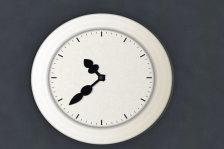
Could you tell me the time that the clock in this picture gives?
10:38
